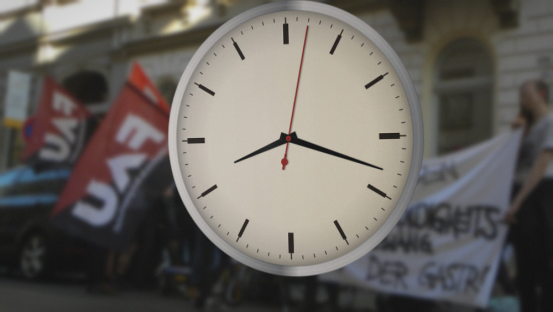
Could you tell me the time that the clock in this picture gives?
8:18:02
